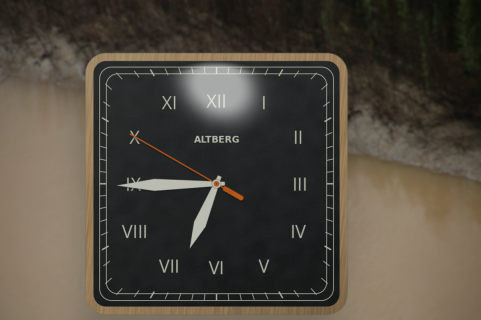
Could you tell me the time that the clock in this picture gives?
6:44:50
